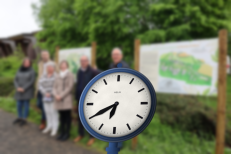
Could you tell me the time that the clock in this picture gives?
6:40
